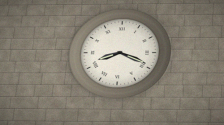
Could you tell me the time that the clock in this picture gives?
8:19
